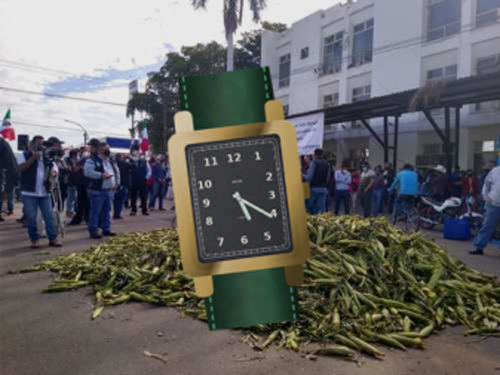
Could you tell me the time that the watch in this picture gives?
5:21
